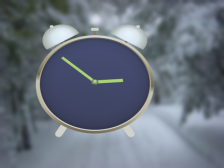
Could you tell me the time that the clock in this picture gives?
2:52
